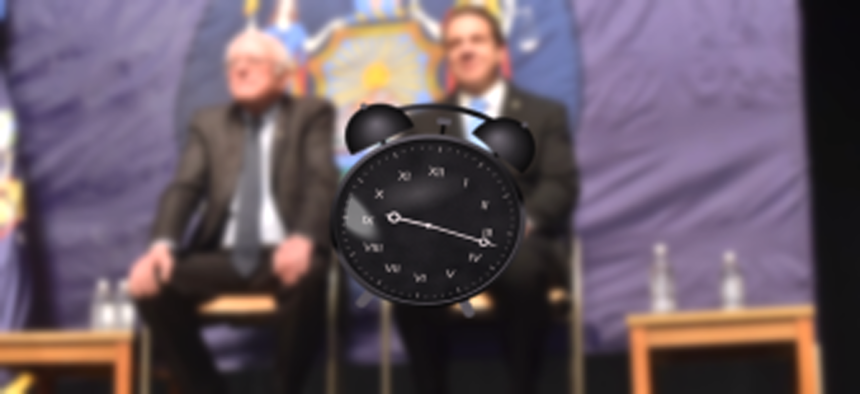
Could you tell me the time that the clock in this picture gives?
9:17
